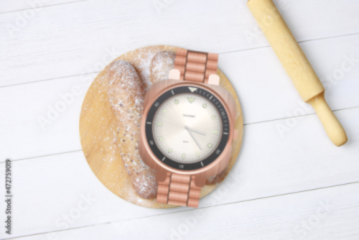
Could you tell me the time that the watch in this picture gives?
3:23
